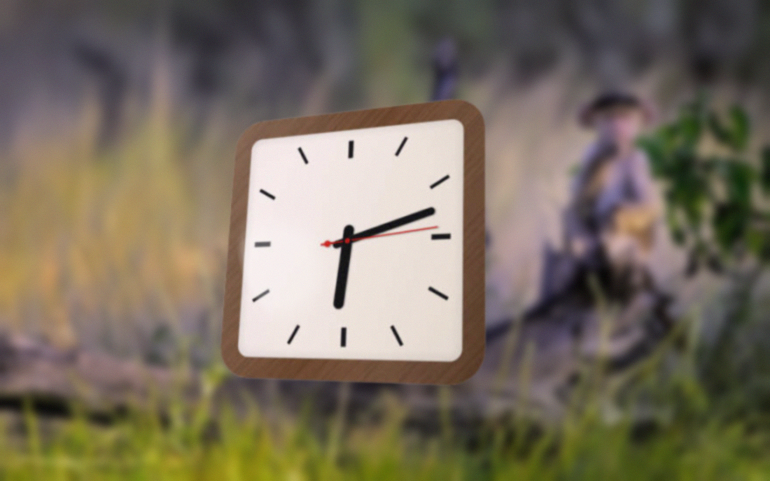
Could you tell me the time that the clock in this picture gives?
6:12:14
